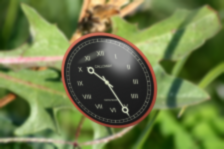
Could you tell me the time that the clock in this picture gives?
10:26
